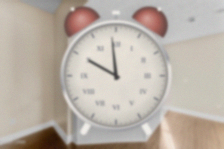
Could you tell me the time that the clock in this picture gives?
9:59
